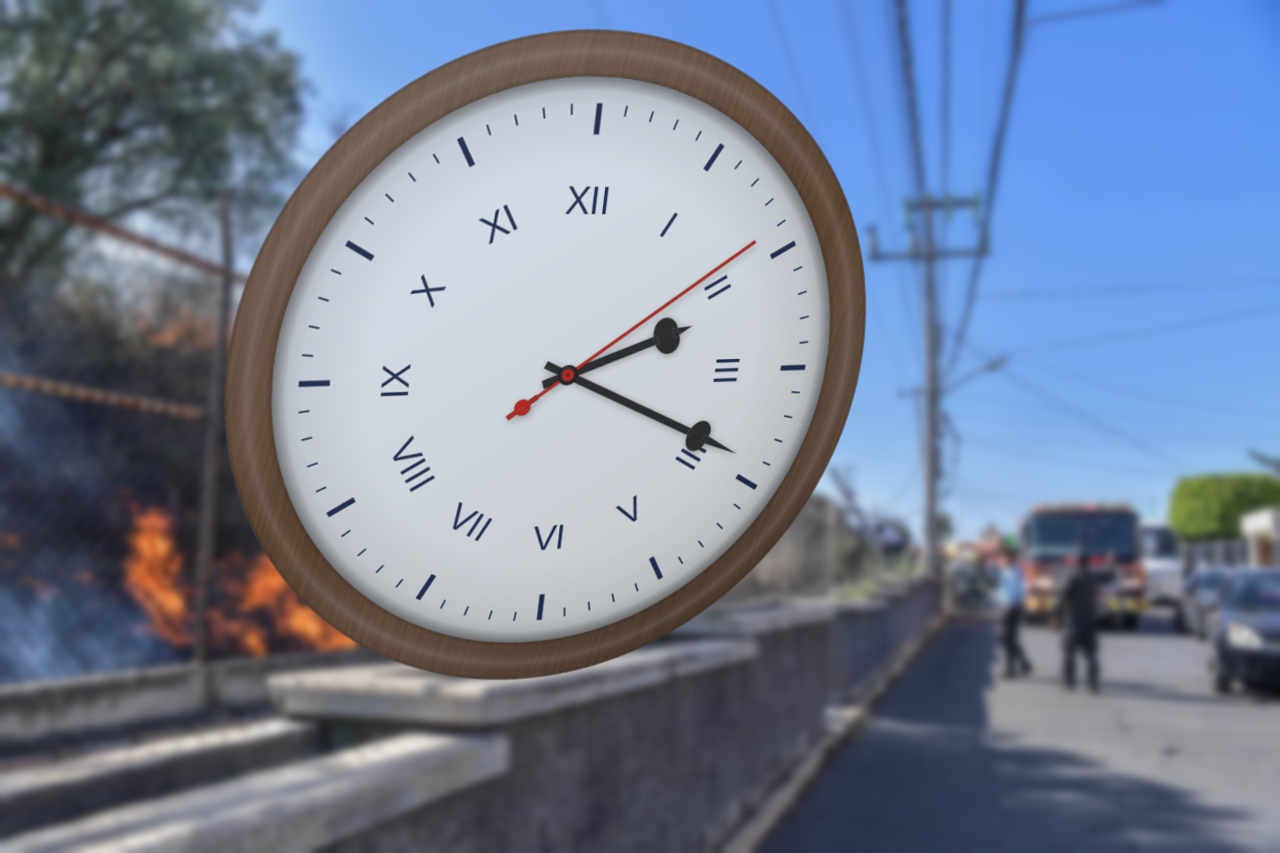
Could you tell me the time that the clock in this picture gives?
2:19:09
